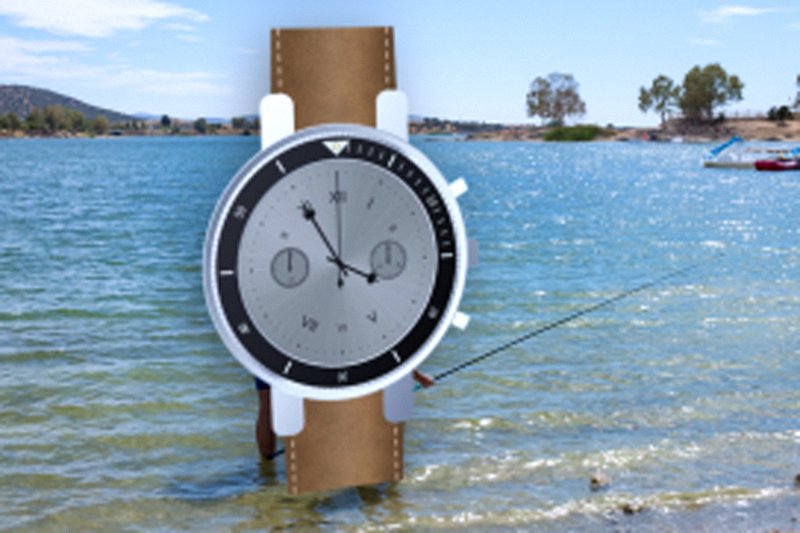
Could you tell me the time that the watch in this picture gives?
3:55
